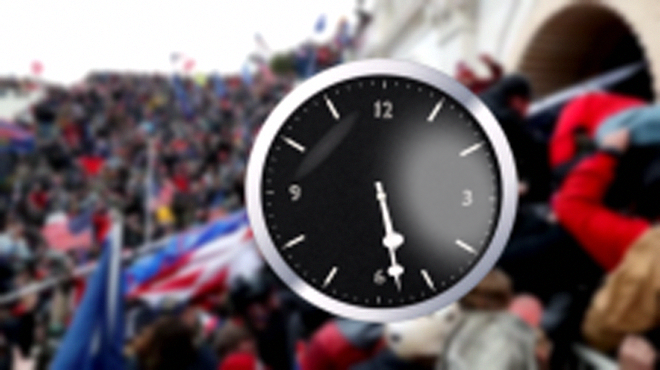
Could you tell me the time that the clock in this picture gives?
5:28
